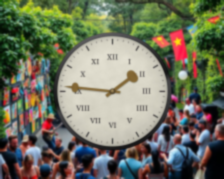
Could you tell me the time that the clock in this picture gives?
1:46
